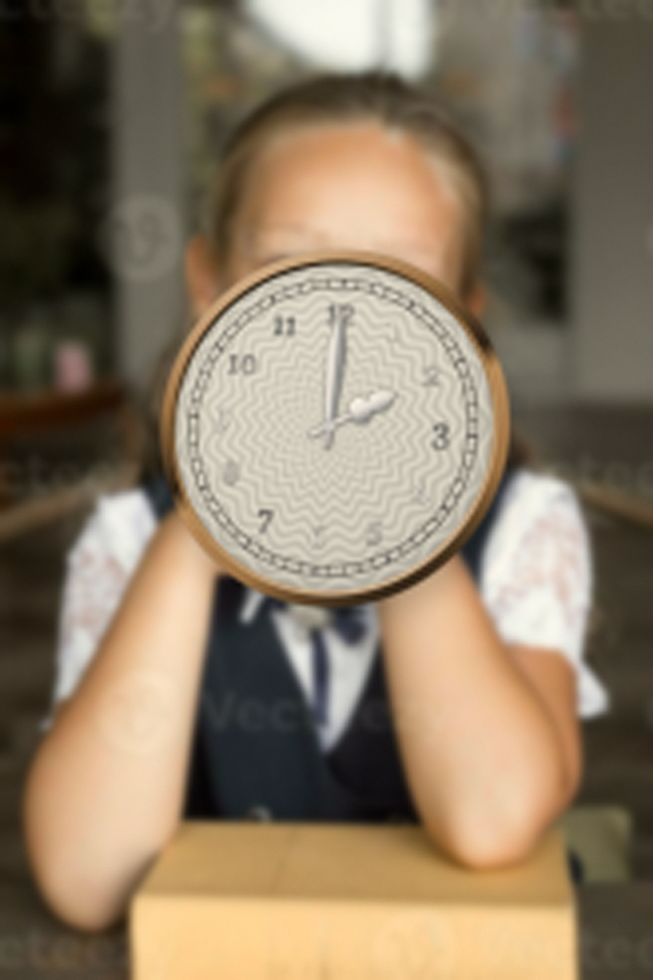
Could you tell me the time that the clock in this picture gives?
2:00
